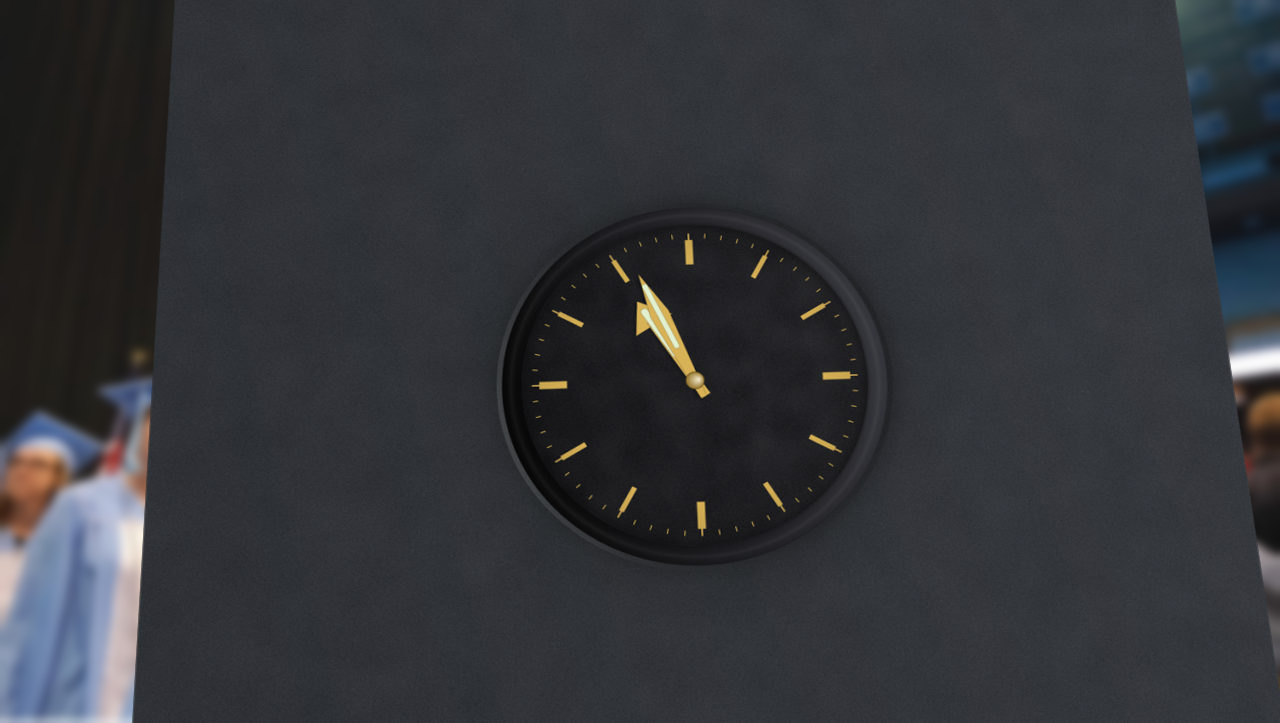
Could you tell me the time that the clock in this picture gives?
10:56
